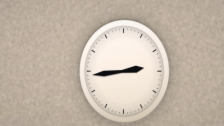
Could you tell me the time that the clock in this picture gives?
2:44
